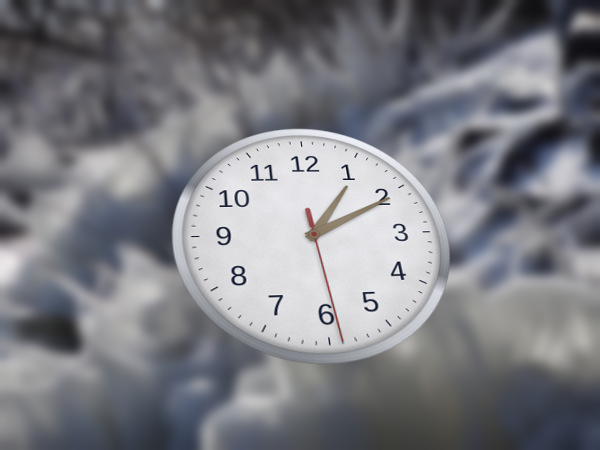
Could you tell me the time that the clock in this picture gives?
1:10:29
